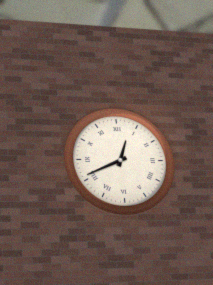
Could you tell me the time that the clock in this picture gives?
12:41
